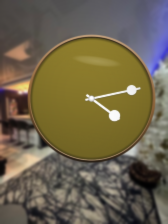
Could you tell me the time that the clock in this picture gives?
4:13
